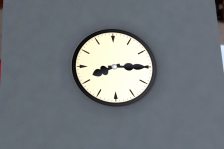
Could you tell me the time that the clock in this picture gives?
8:15
